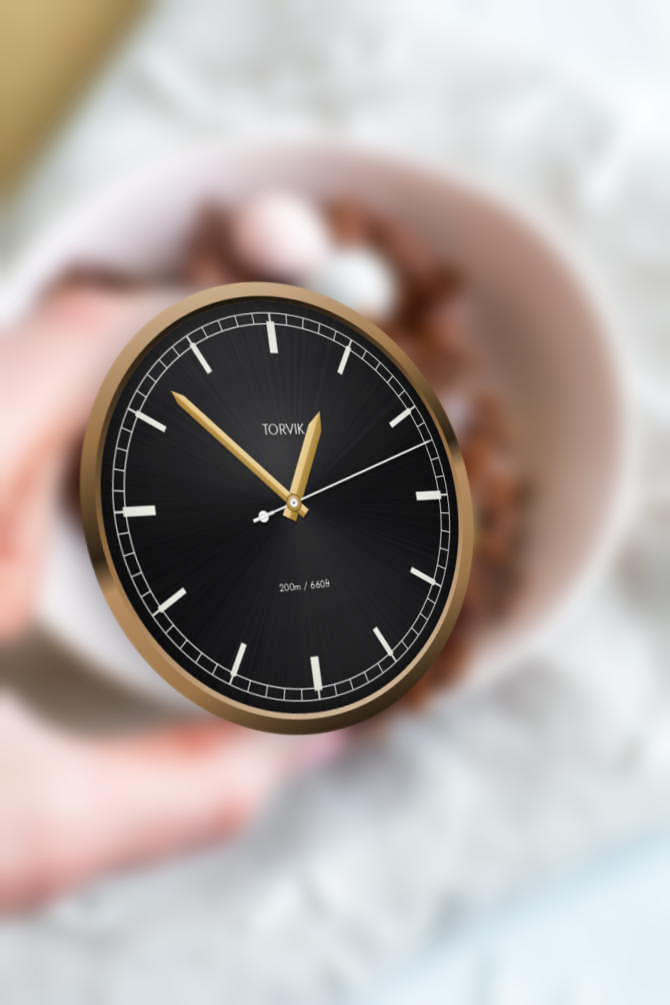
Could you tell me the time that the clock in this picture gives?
12:52:12
